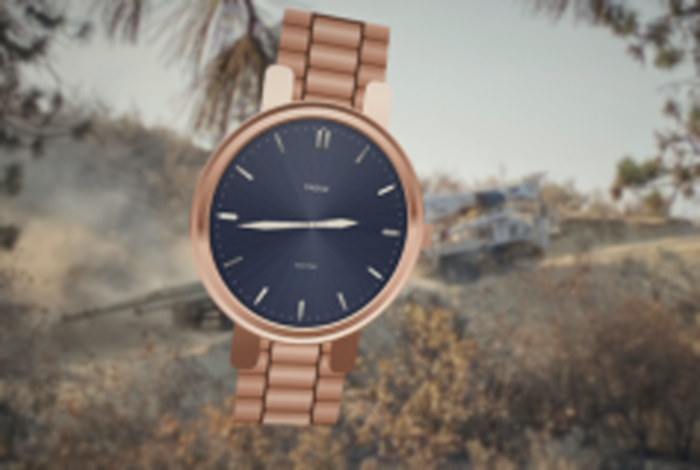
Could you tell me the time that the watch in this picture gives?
2:44
